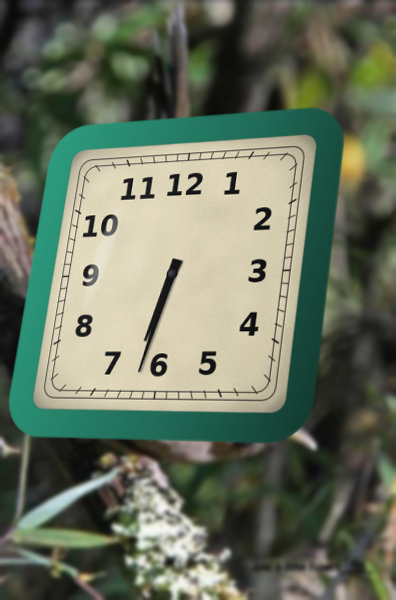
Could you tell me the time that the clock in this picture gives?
6:32
